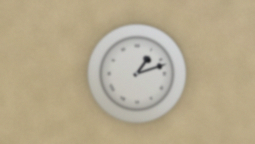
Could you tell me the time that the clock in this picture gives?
1:12
